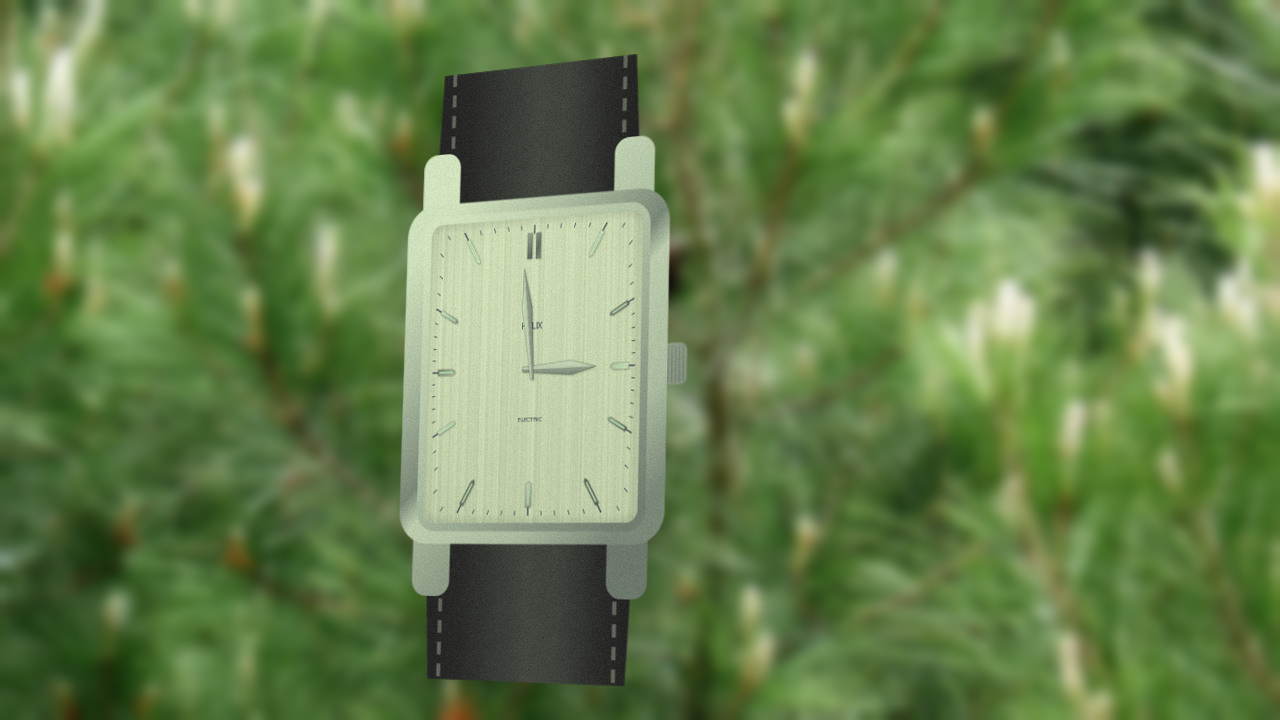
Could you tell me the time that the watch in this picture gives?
2:59
